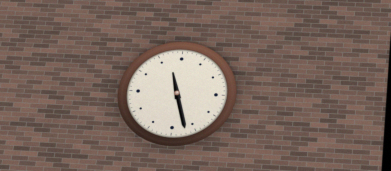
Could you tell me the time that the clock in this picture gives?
11:27
